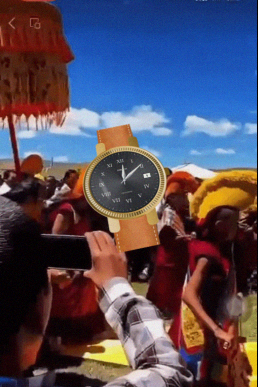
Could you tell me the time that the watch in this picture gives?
12:09
